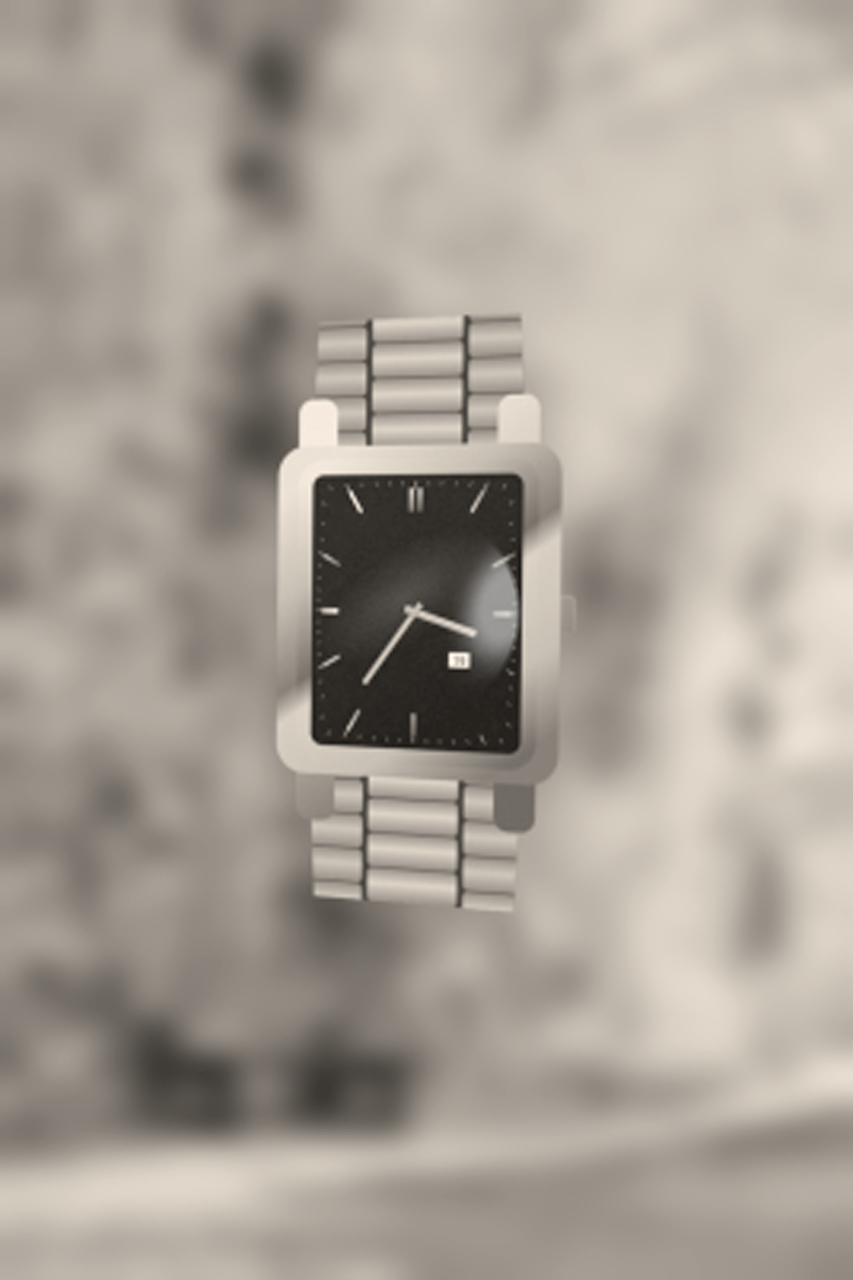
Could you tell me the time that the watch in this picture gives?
3:36
